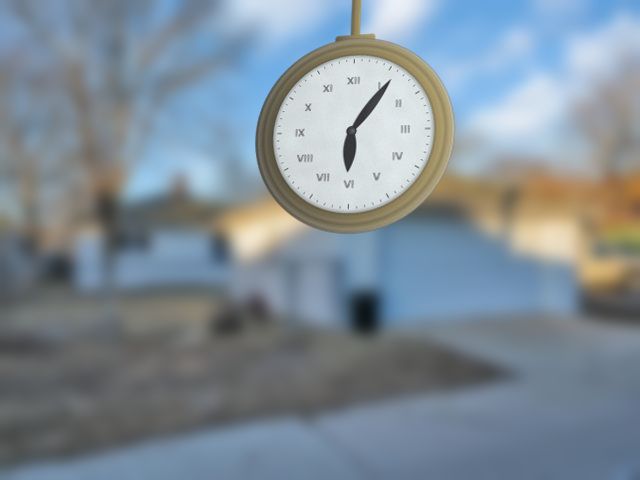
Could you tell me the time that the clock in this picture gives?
6:06
